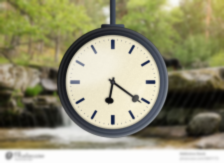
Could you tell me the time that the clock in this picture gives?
6:21
